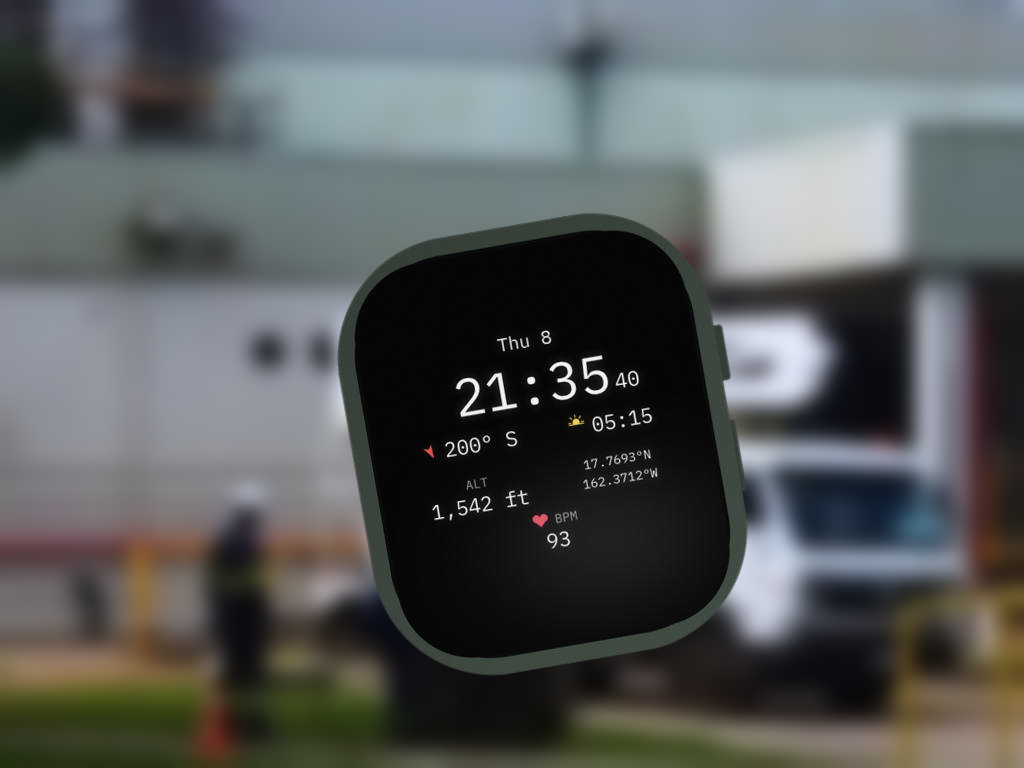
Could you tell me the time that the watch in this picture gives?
21:35:40
